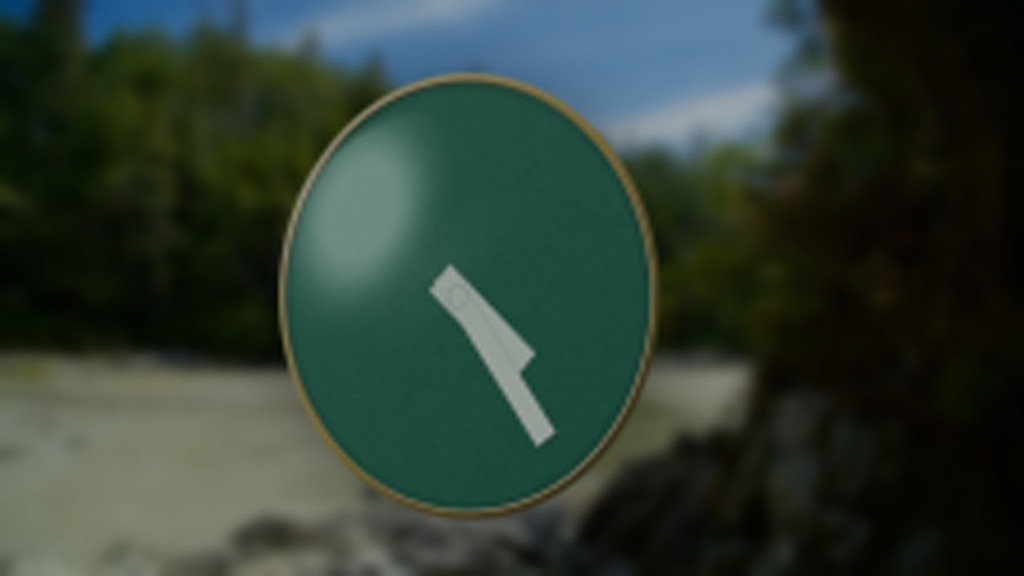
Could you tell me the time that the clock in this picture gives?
4:24
